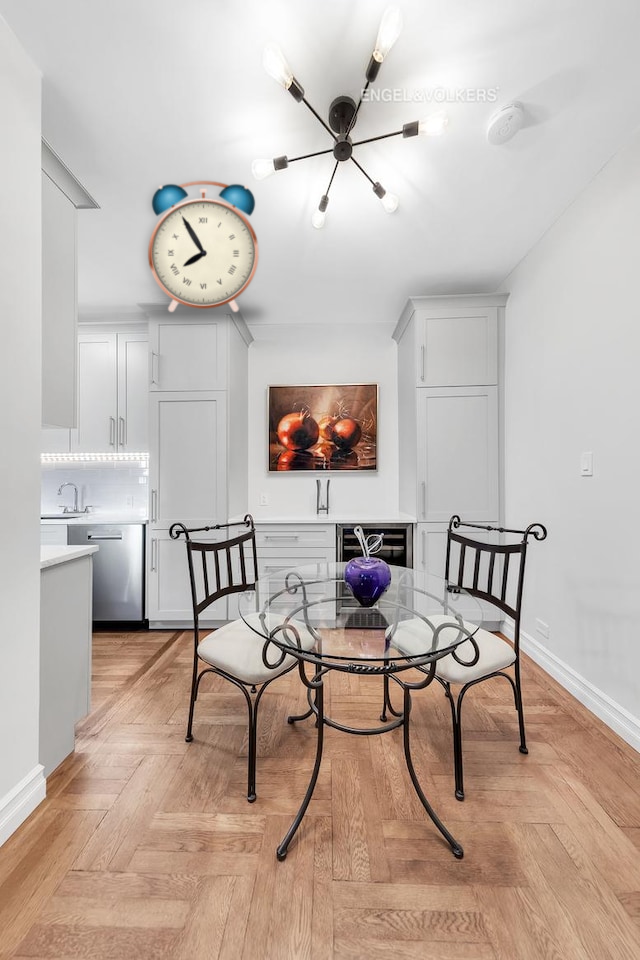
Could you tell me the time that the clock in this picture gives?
7:55
